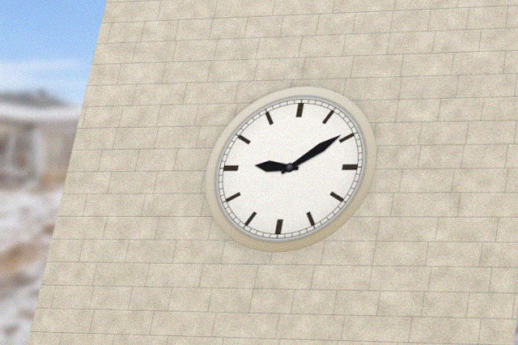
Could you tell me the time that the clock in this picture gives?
9:09
